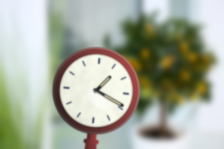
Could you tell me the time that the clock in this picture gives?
1:19
